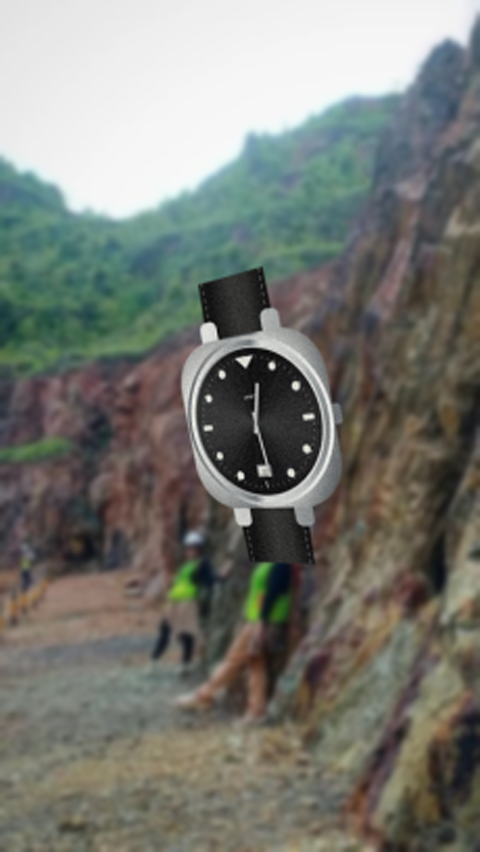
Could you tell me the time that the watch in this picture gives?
12:29
